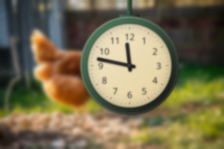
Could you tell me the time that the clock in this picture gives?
11:47
